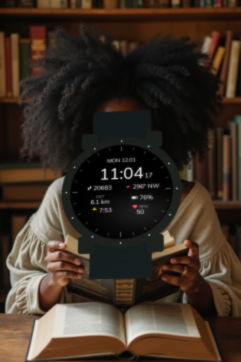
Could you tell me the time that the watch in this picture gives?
11:04
